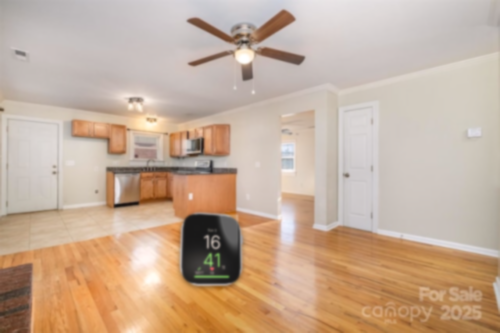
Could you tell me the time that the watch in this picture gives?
16:41
